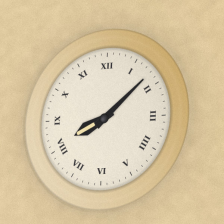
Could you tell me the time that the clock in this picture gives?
8:08
